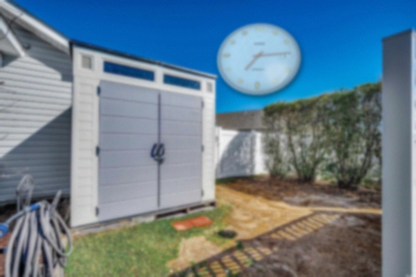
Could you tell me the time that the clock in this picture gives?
7:14
